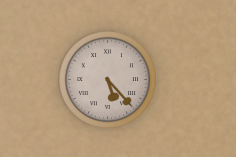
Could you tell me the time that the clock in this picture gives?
5:23
